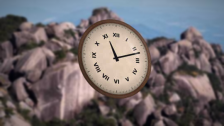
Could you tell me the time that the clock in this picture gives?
11:12
